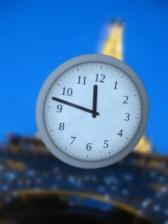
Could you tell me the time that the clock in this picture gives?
11:47
